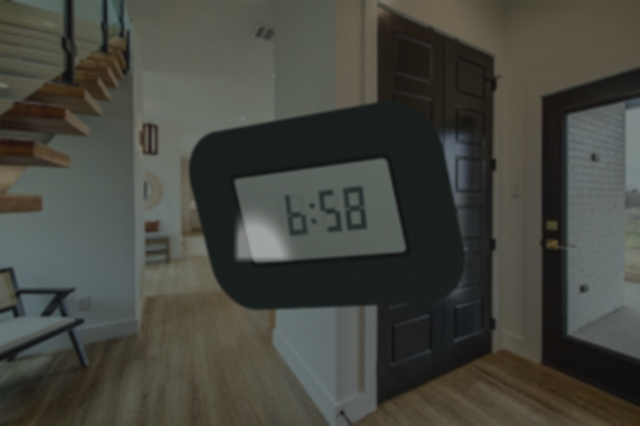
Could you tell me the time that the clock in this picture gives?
6:58
